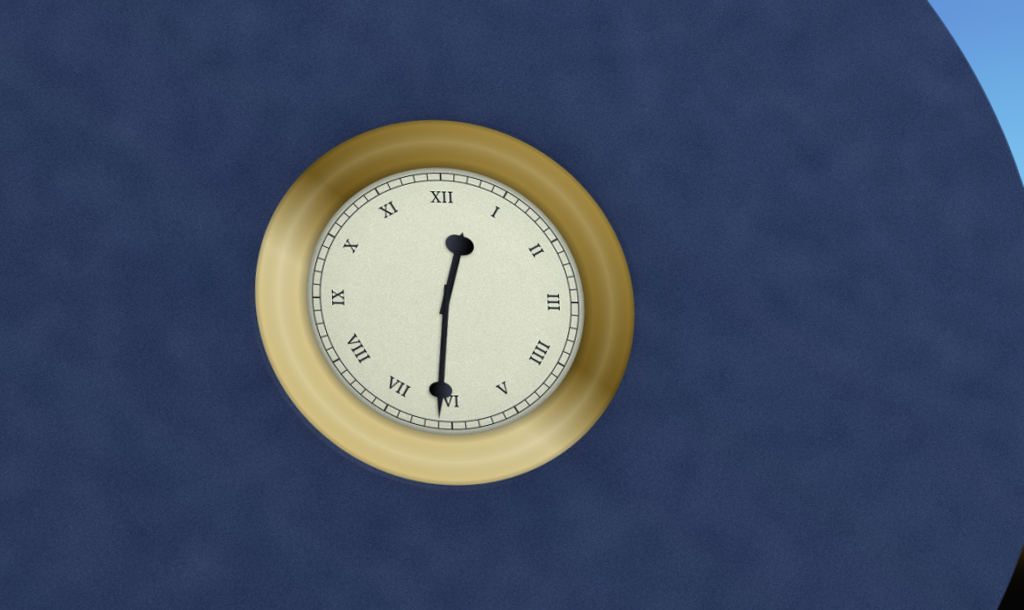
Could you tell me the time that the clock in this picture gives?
12:31
